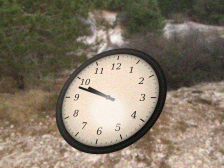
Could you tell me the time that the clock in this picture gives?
9:48
